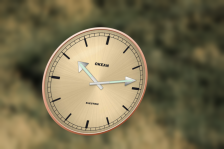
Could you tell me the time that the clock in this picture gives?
10:13
